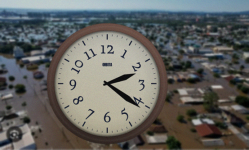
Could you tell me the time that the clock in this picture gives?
2:21
